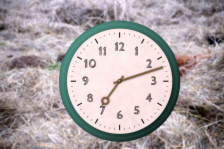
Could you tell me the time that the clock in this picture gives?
7:12
